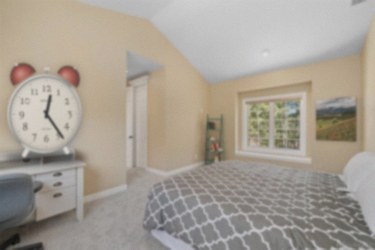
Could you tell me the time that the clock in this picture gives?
12:24
